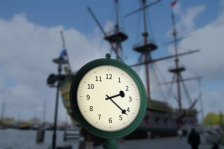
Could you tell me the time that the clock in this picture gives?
2:22
